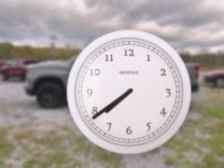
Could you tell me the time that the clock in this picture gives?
7:39
